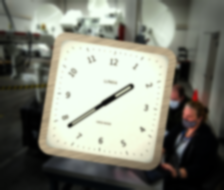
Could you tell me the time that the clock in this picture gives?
1:38
